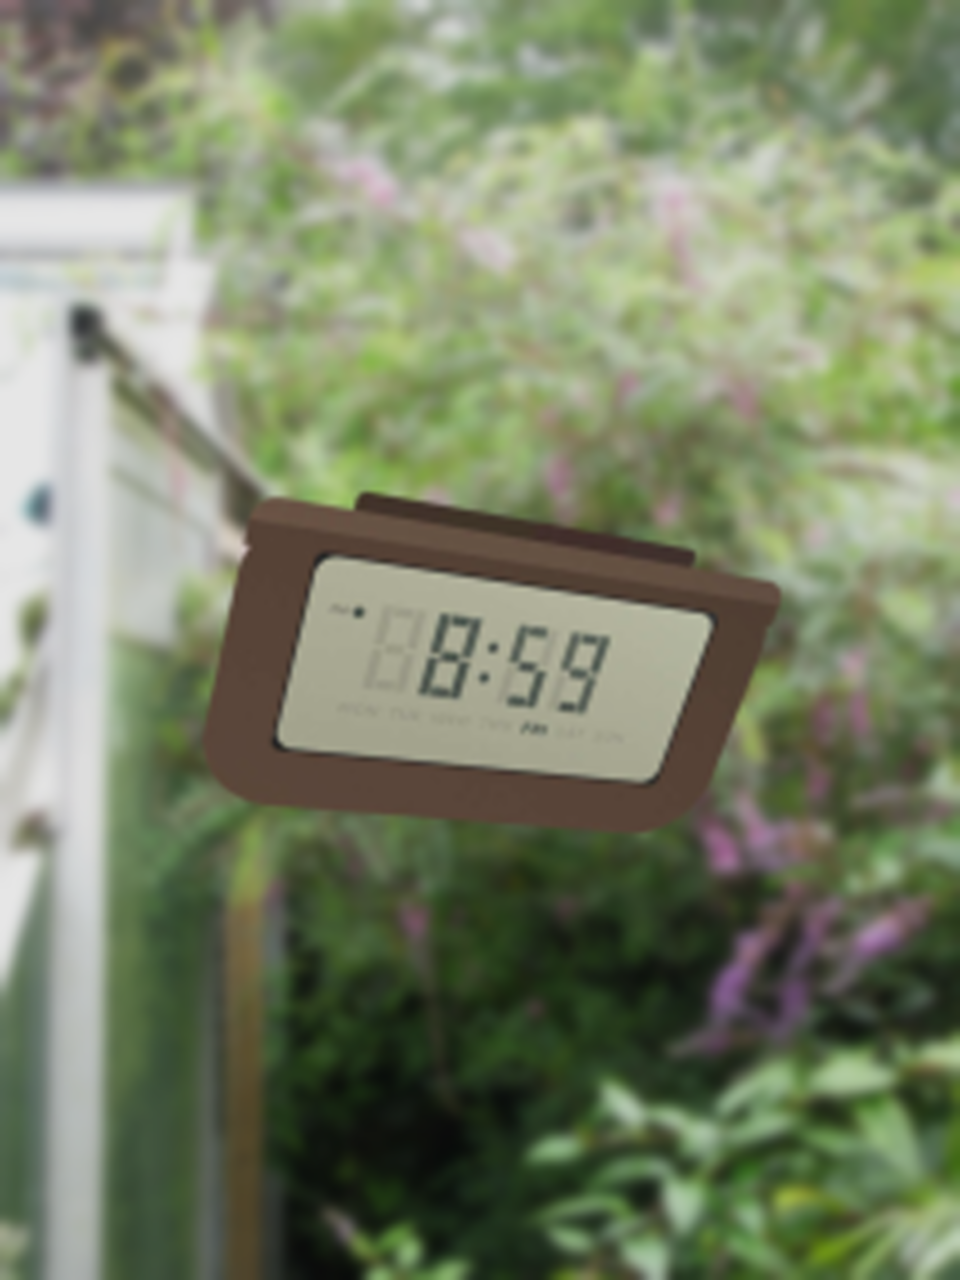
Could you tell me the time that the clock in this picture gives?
8:59
